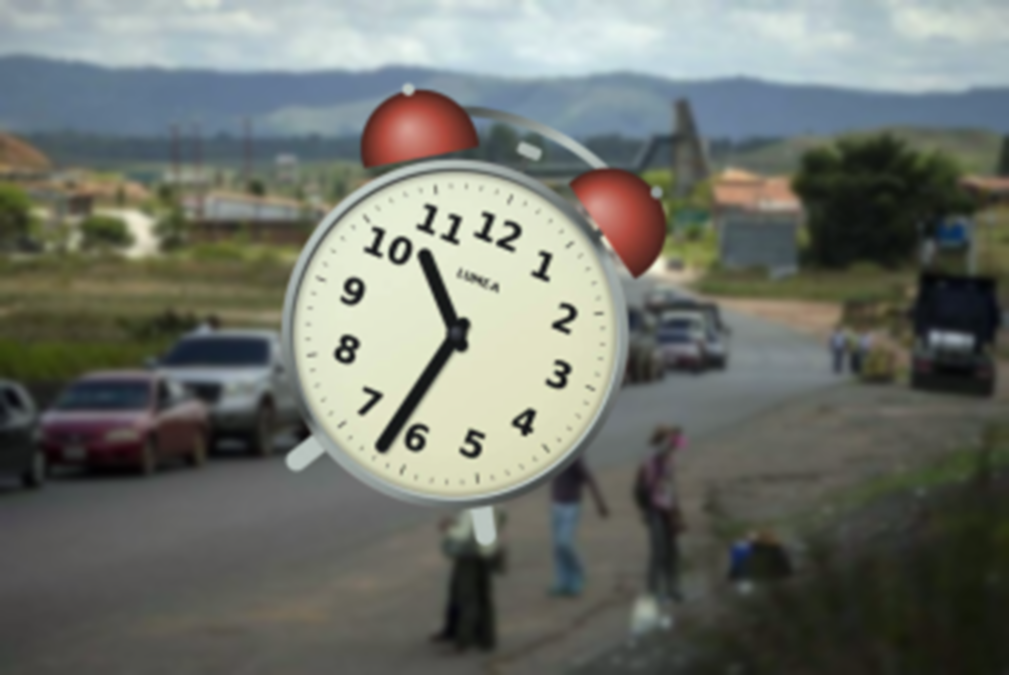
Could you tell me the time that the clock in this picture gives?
10:32
